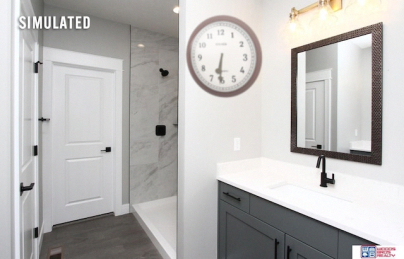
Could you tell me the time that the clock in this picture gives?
6:31
